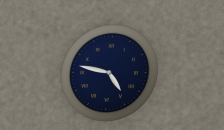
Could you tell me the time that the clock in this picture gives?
4:47
